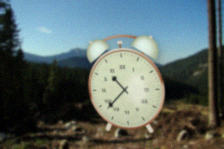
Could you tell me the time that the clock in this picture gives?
10:38
